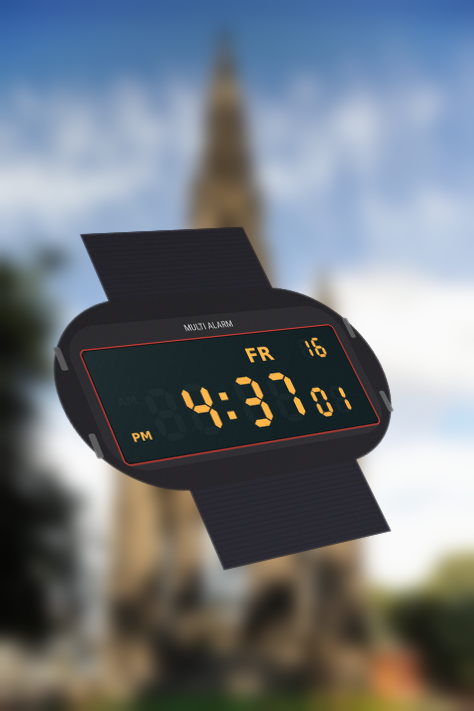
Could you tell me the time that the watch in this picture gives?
4:37:01
